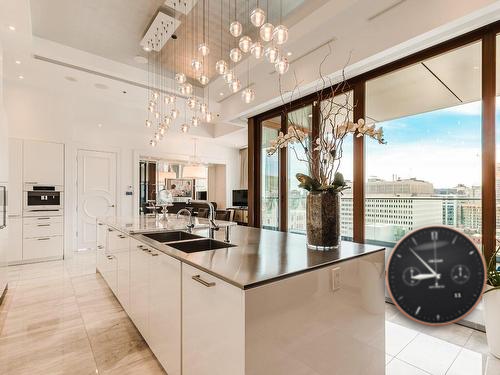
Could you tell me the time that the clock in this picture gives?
8:53
